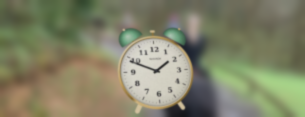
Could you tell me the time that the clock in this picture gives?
1:49
